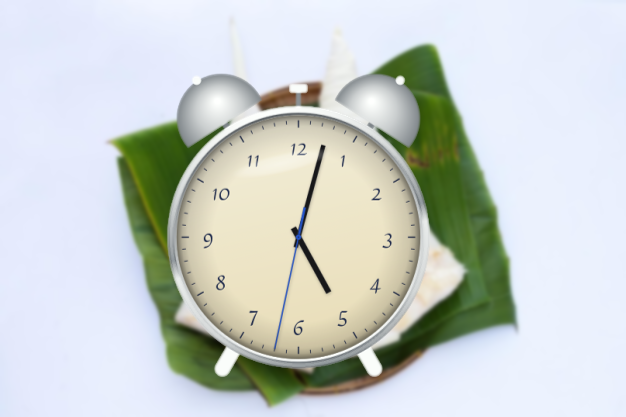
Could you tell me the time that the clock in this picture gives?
5:02:32
